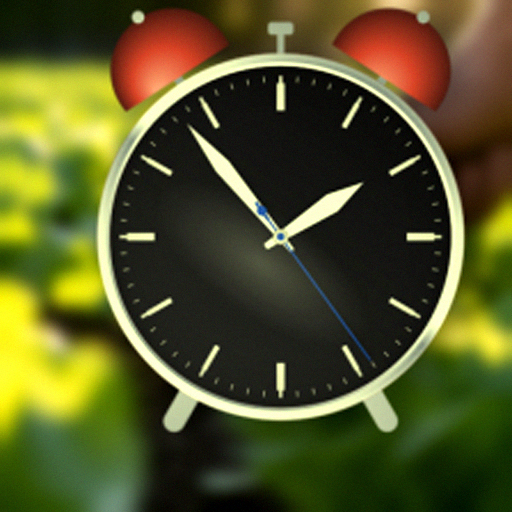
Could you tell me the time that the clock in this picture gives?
1:53:24
